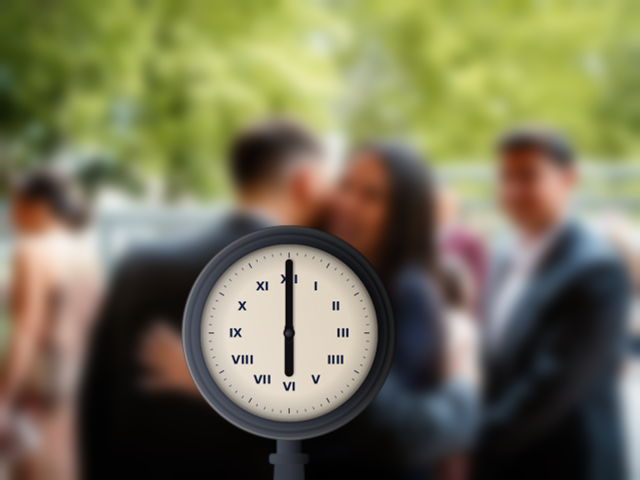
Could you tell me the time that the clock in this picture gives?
6:00
